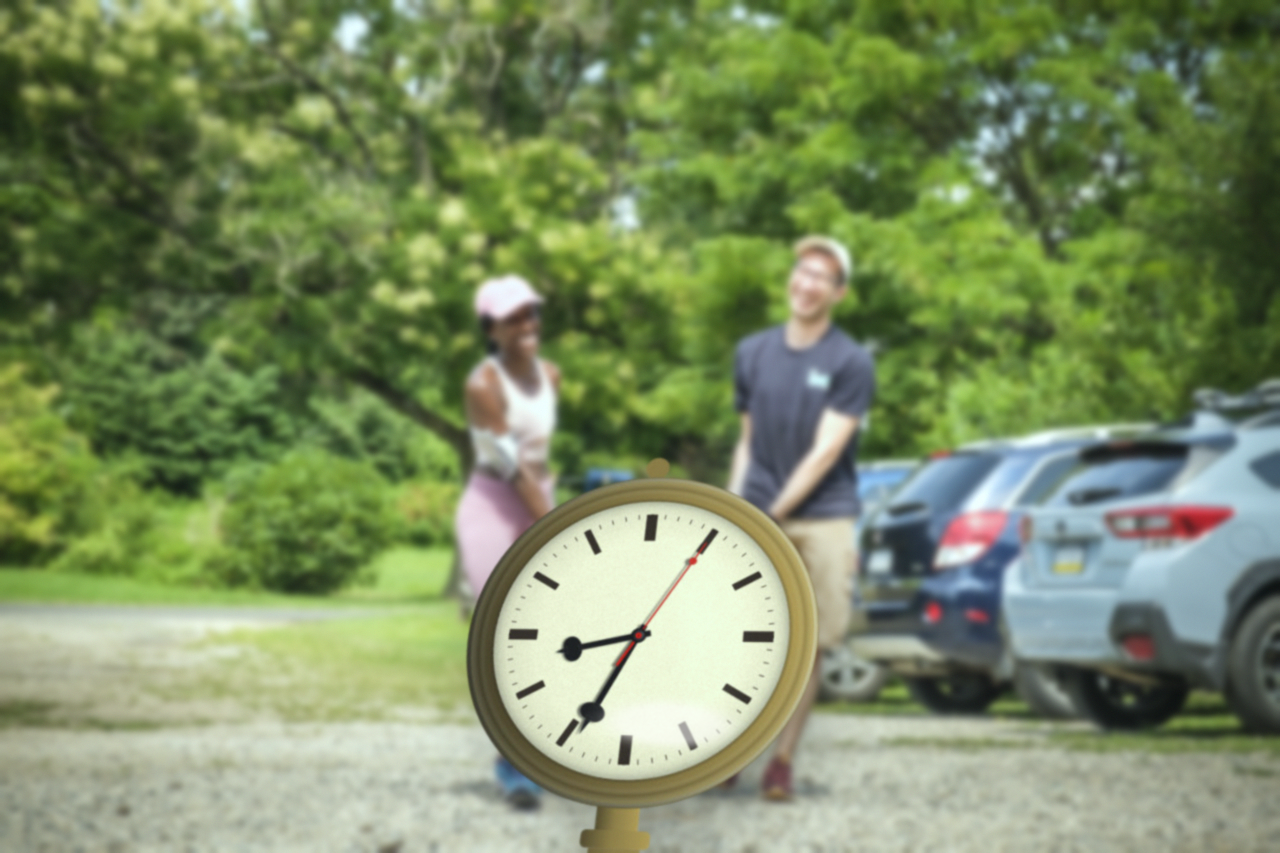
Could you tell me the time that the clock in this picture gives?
8:34:05
